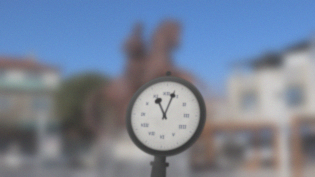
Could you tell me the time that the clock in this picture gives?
11:03
